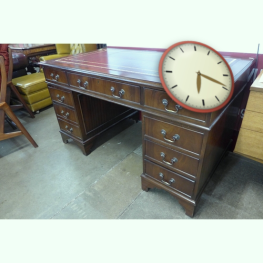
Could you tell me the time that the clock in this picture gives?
6:19
